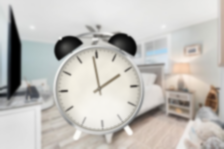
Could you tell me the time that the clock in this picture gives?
1:59
